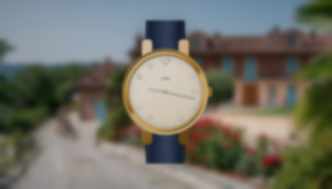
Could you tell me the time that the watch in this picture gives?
9:17
